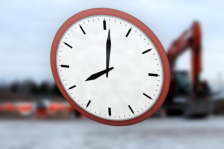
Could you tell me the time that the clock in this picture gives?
8:01
